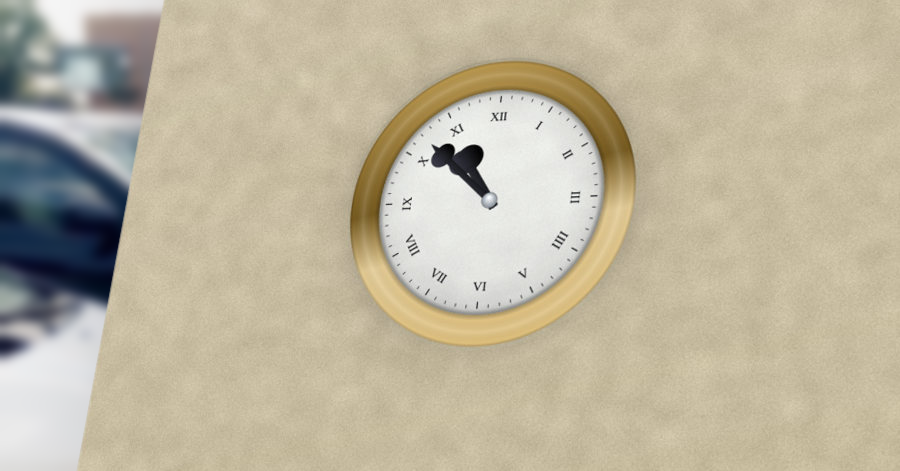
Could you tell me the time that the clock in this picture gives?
10:52
